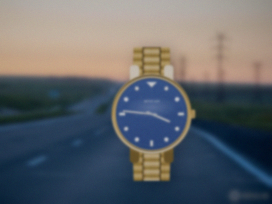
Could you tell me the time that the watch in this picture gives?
3:46
